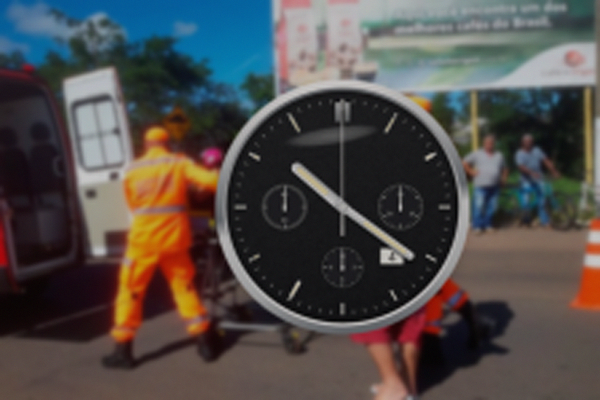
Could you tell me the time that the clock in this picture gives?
10:21
